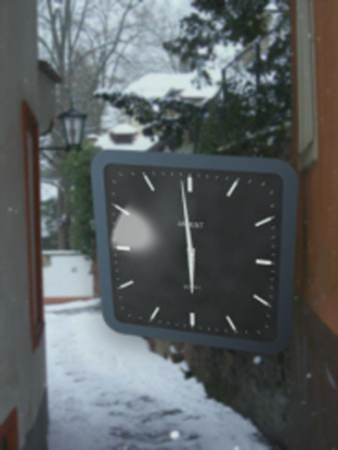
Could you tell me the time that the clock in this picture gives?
5:59
